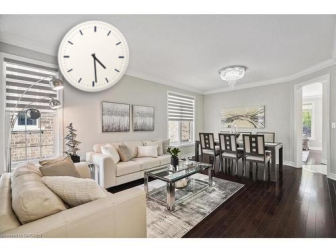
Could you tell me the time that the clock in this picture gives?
4:29
